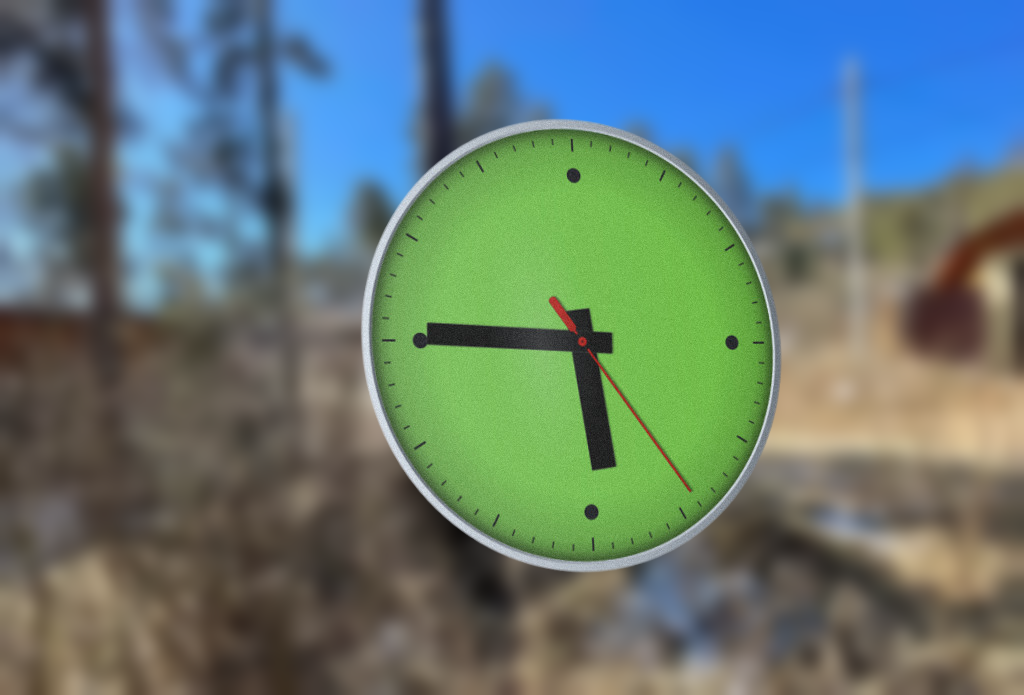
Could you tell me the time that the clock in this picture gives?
5:45:24
